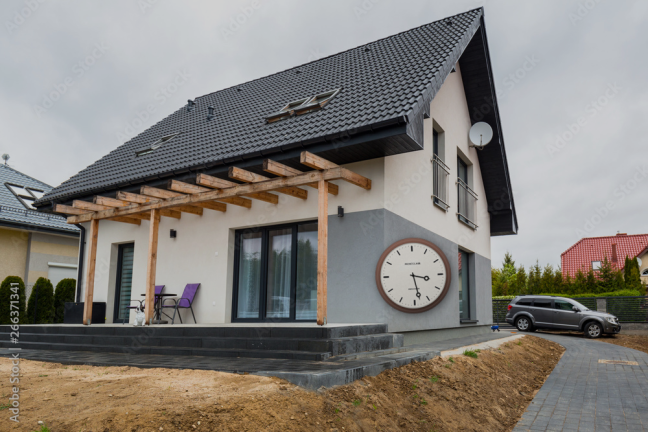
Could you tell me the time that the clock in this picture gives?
3:28
